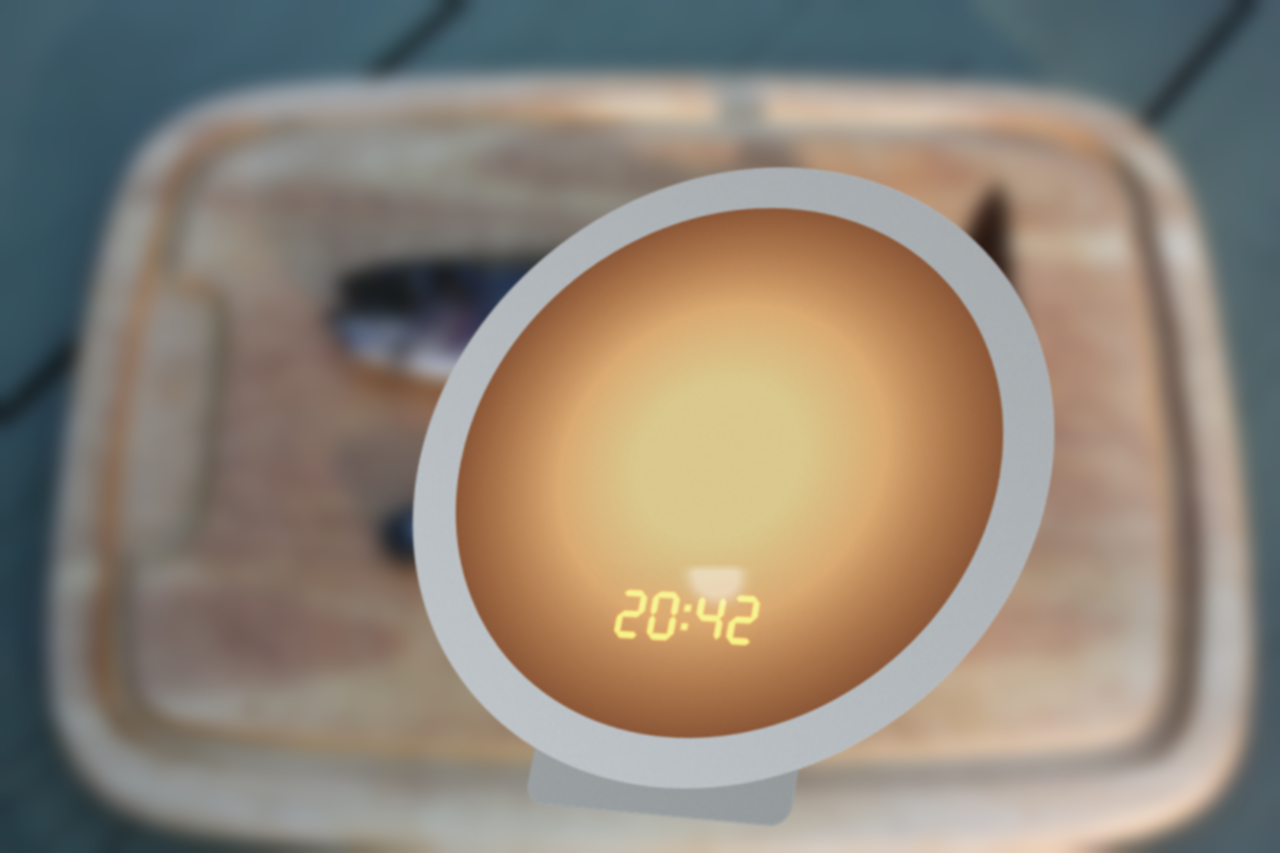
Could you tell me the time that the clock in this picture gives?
20:42
